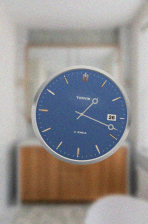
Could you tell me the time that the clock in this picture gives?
1:18
